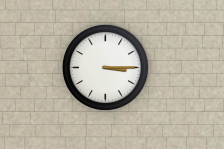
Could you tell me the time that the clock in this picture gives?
3:15
